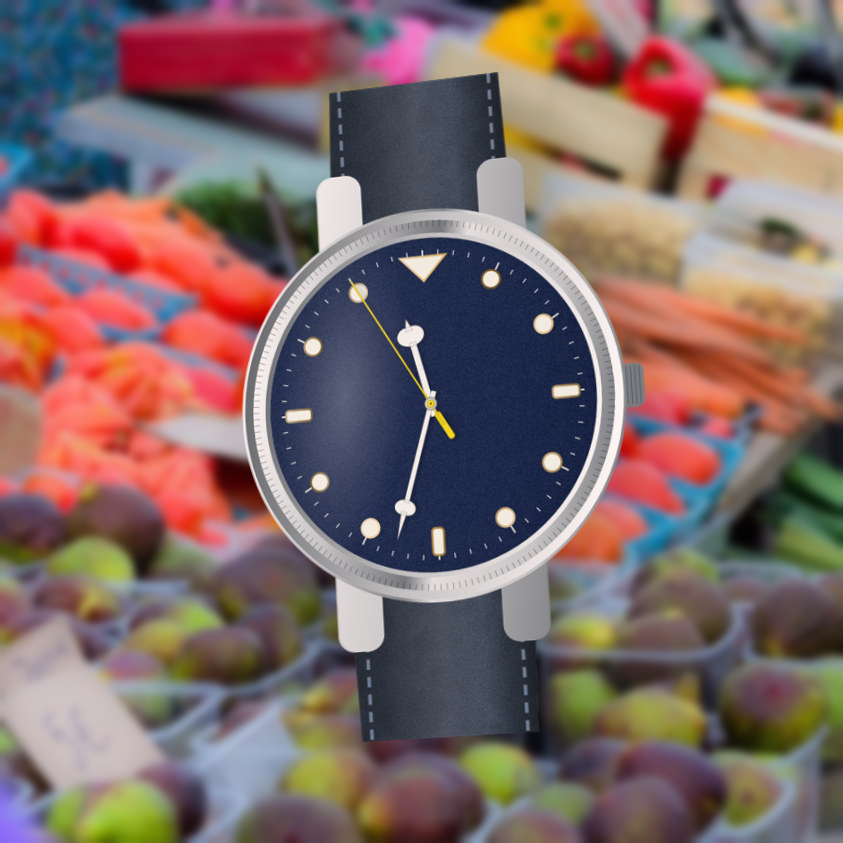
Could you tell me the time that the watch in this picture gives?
11:32:55
